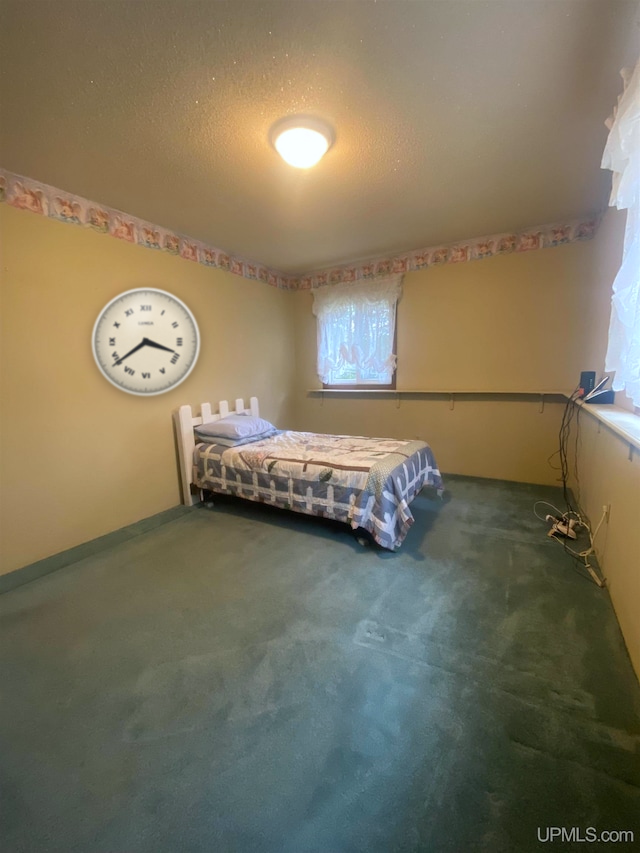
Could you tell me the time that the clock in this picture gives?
3:39
